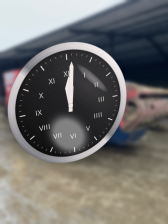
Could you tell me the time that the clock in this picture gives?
12:01
